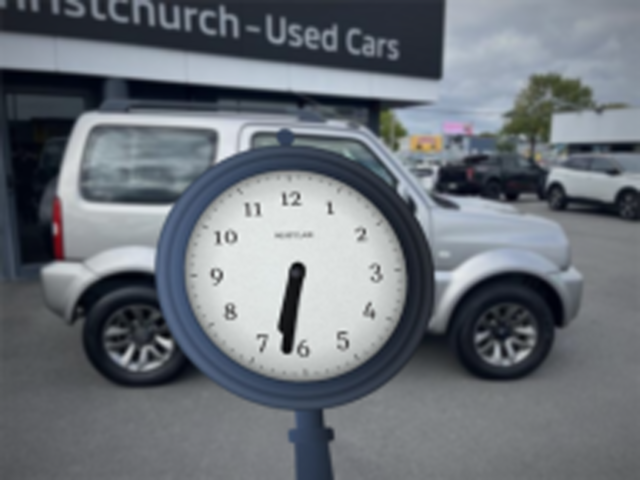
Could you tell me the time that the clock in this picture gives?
6:32
